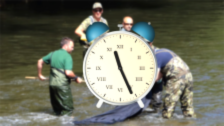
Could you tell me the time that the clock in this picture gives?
11:26
